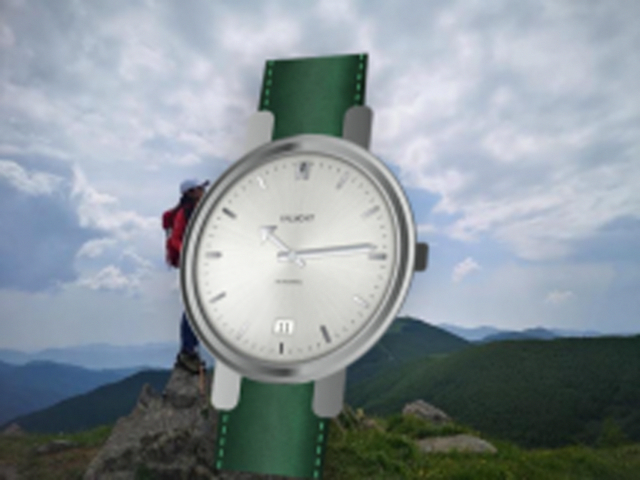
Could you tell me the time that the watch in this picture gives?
10:14
